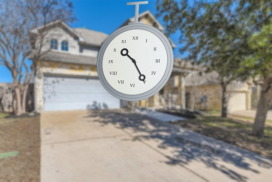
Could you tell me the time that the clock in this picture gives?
10:25
